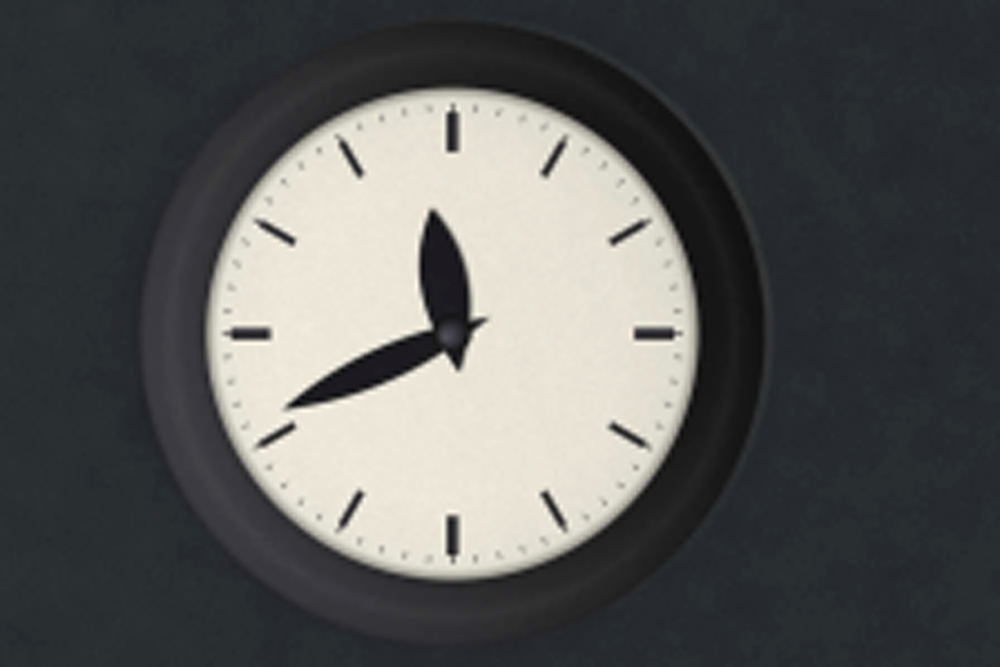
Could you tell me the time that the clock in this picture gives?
11:41
